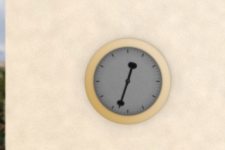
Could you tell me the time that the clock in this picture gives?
12:33
